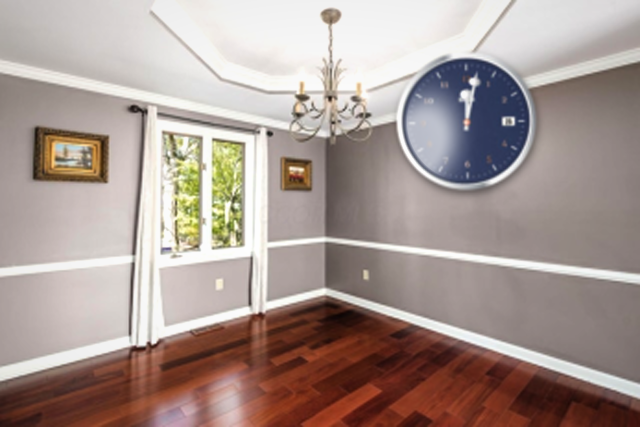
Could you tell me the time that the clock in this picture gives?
12:02
